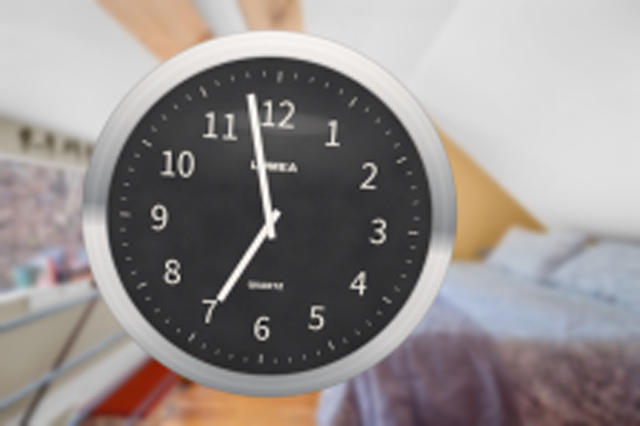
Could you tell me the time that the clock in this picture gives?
6:58
